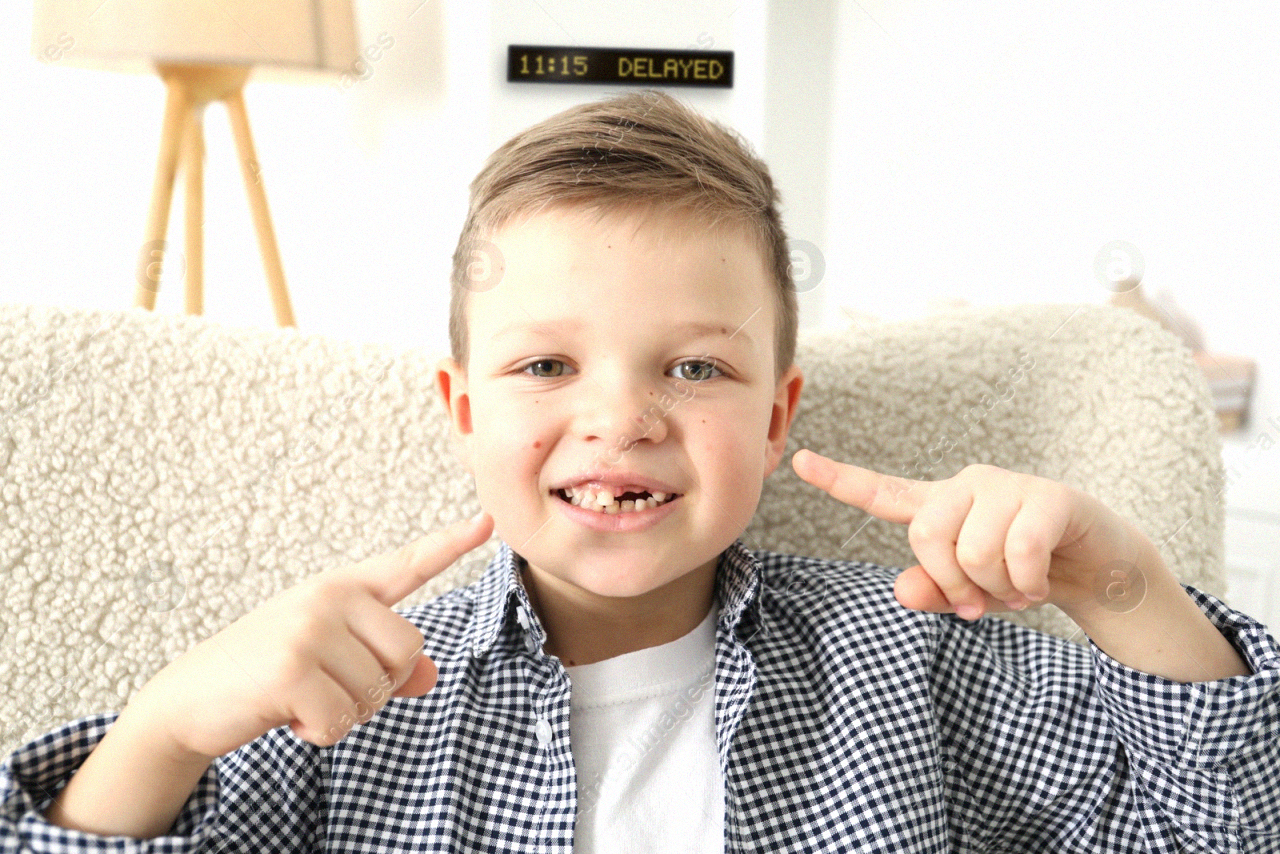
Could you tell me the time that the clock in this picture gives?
11:15
